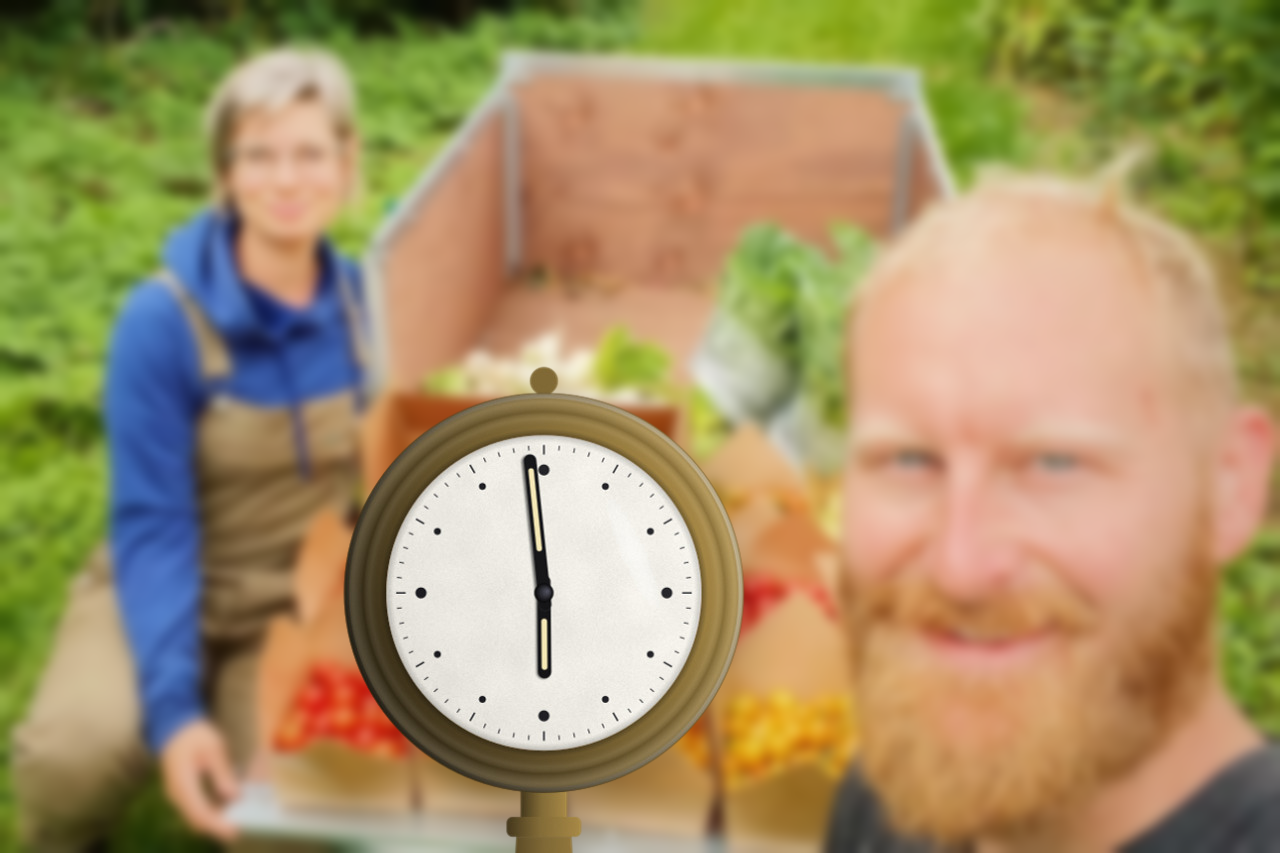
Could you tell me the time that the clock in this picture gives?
5:59
